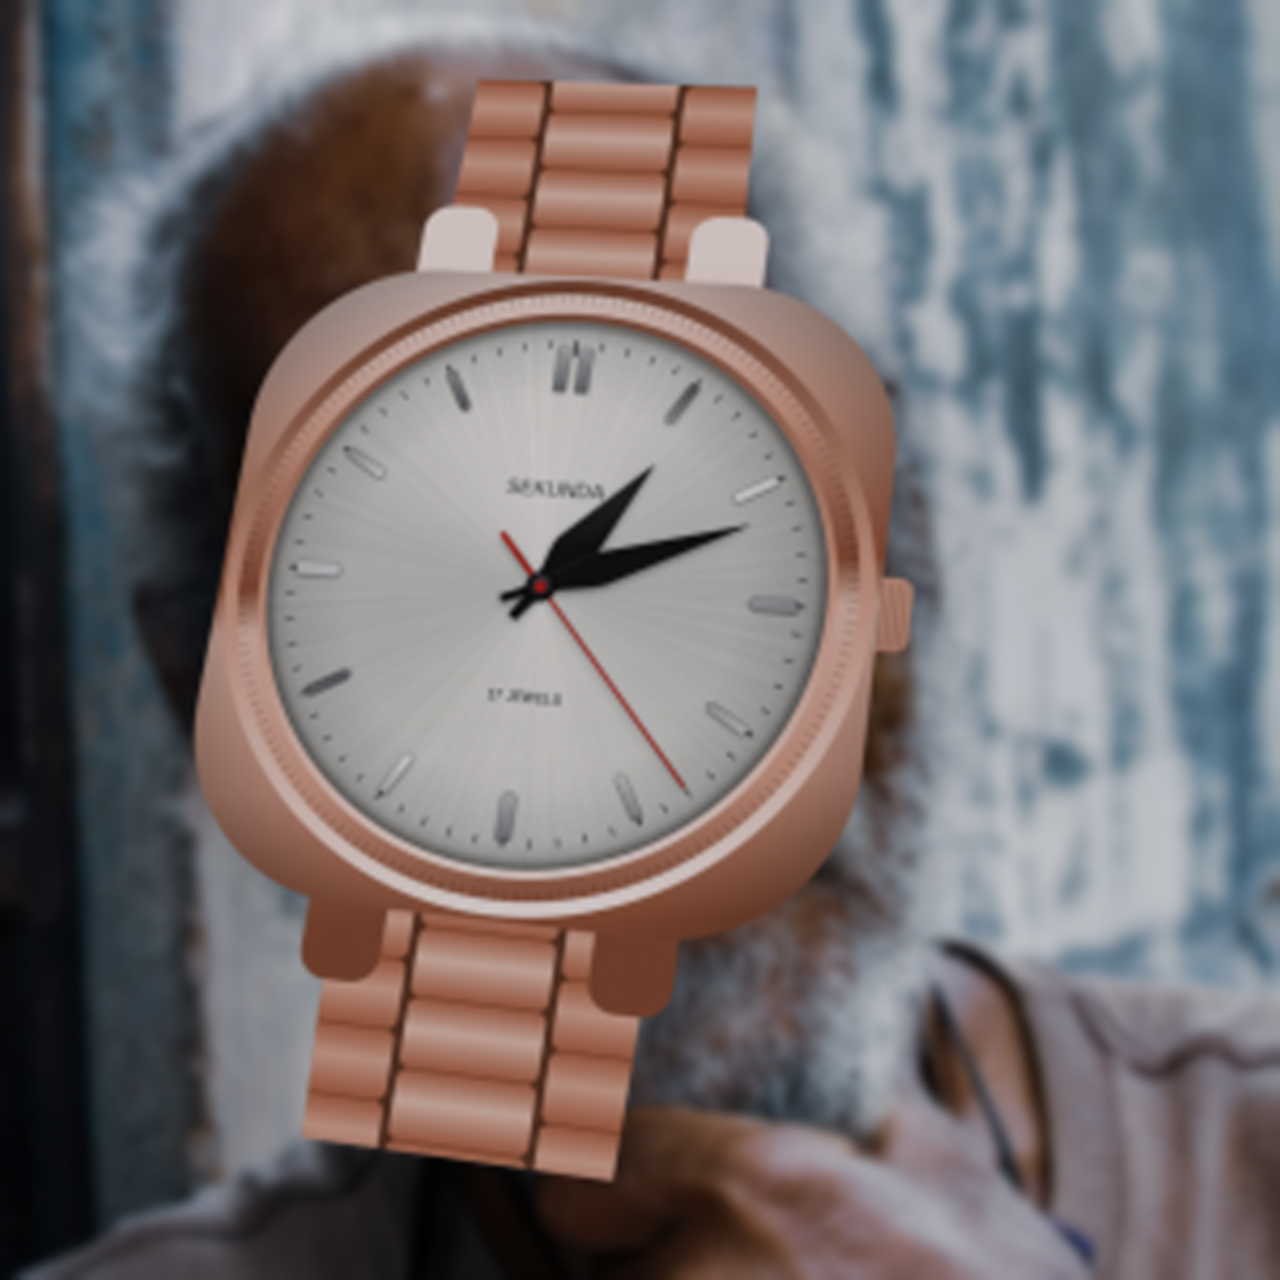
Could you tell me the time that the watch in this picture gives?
1:11:23
